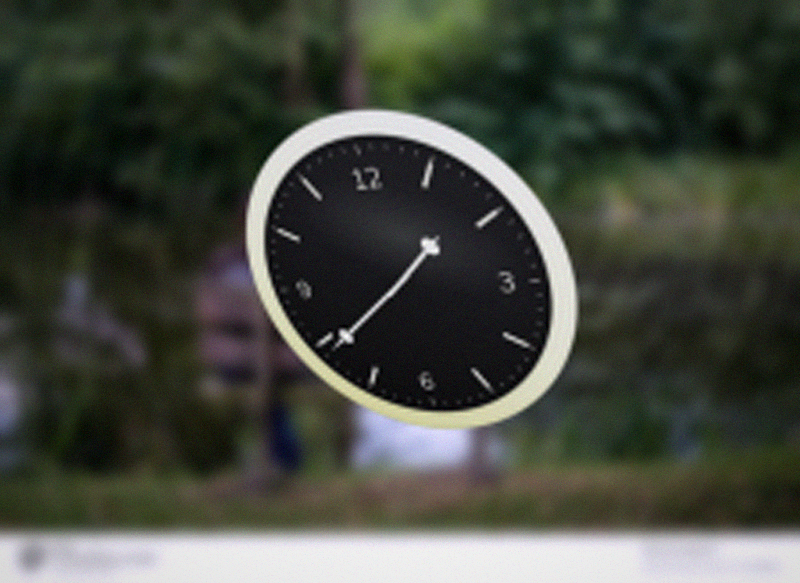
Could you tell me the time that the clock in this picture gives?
1:39
